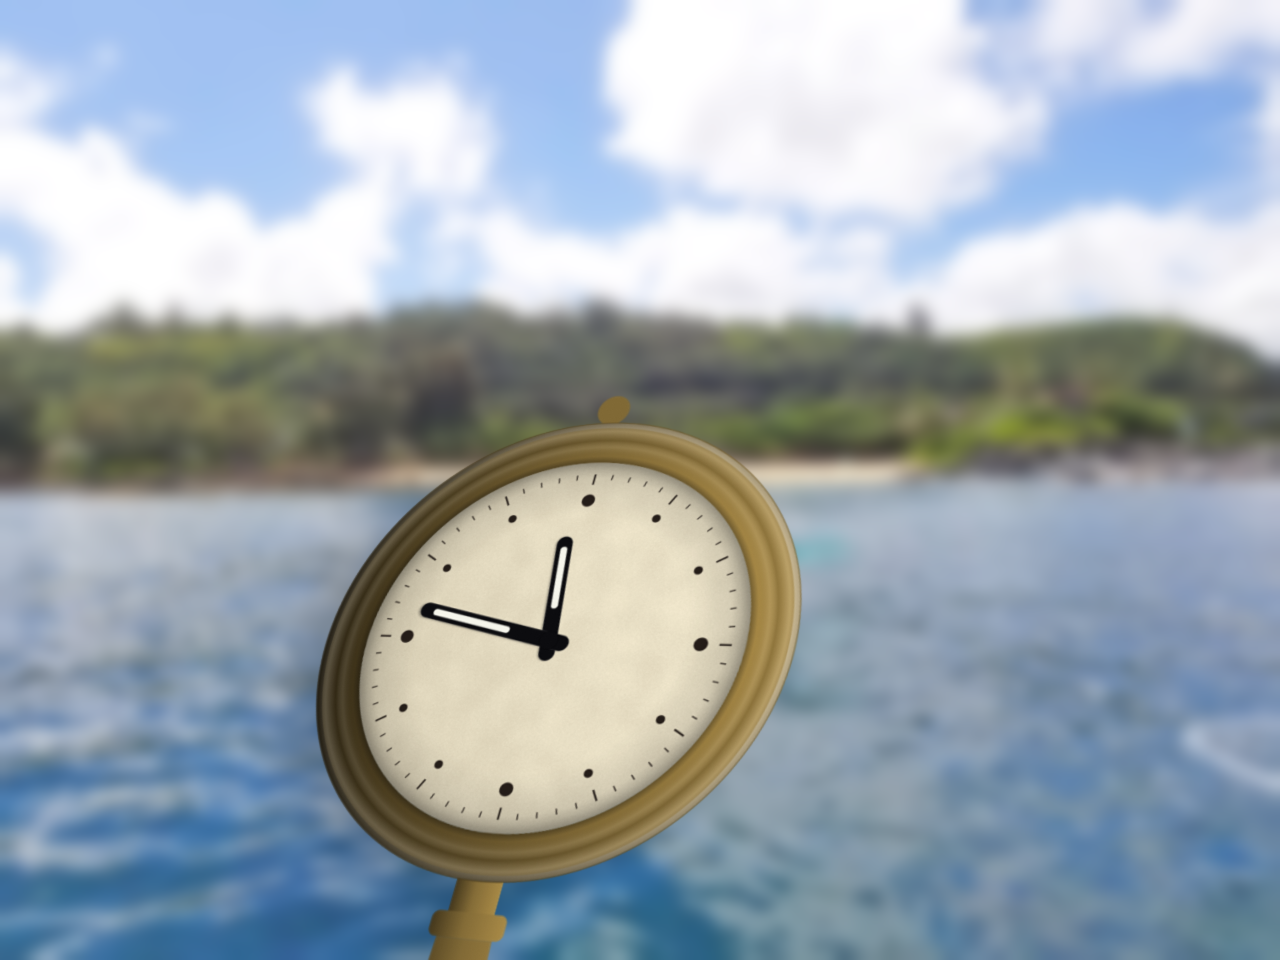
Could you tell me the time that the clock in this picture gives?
11:47
